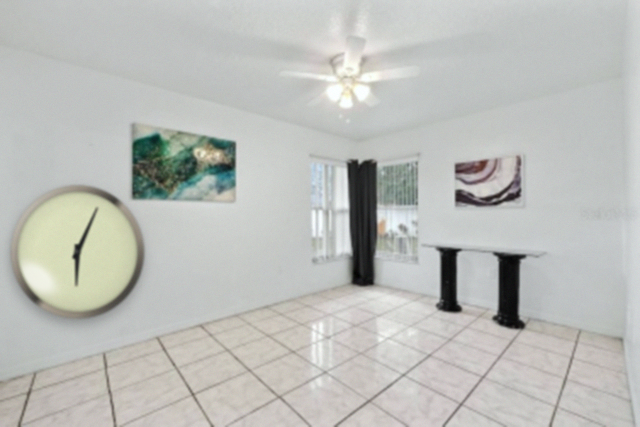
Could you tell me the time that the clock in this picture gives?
6:04
